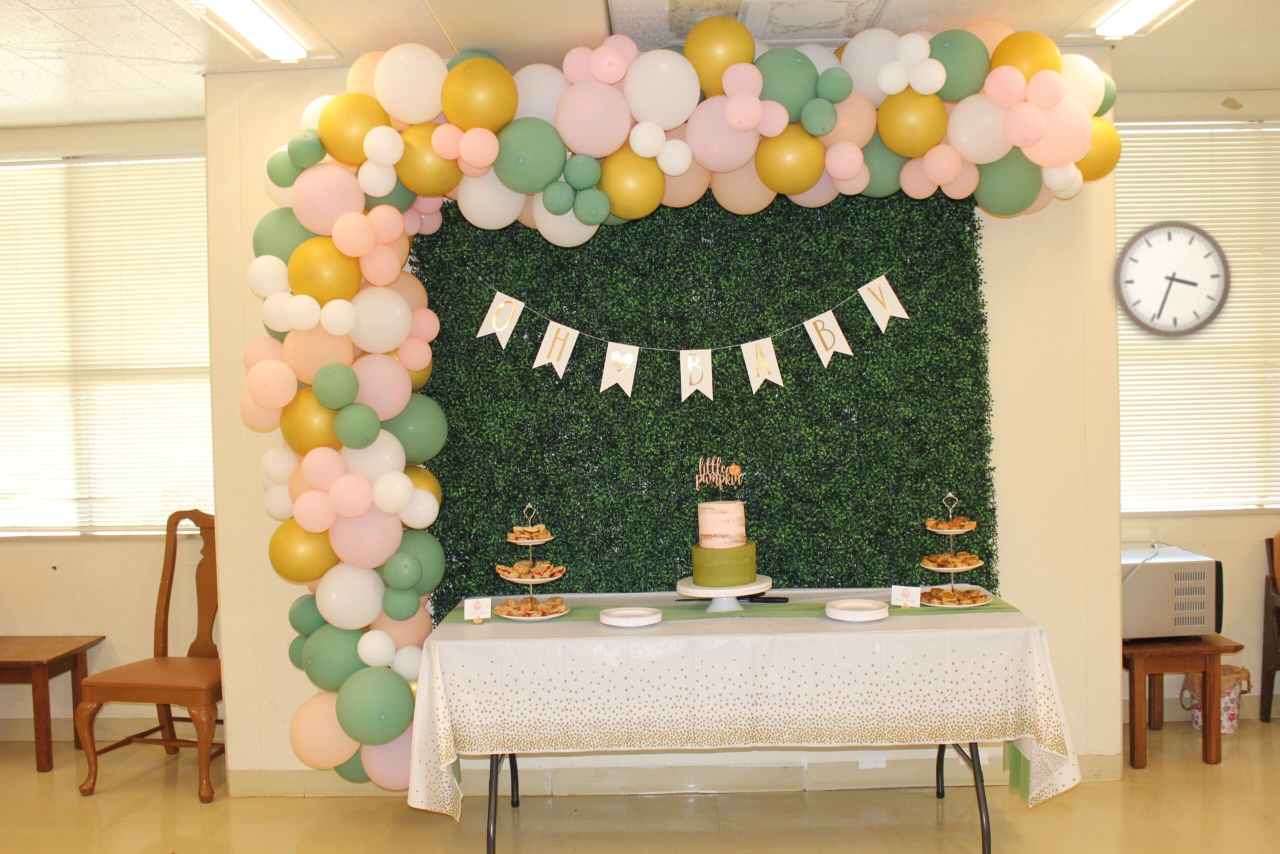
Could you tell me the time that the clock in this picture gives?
3:34
